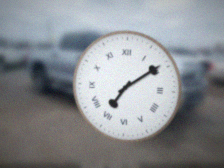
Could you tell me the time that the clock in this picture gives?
7:09
